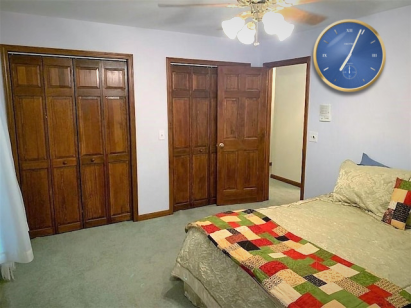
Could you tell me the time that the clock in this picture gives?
7:04
